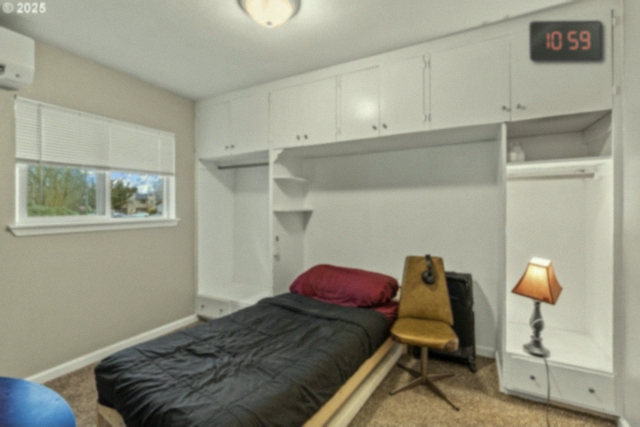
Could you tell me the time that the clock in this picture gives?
10:59
